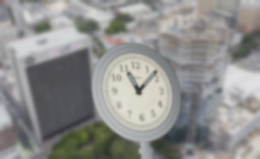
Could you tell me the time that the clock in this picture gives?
11:08
